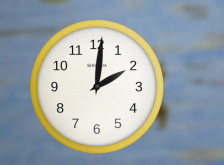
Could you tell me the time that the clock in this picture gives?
2:01
